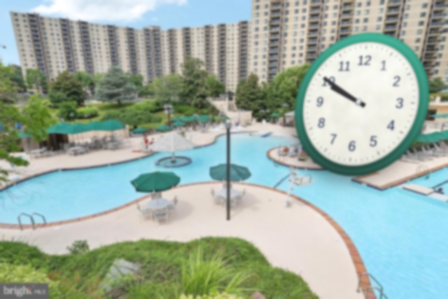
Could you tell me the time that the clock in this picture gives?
9:50
